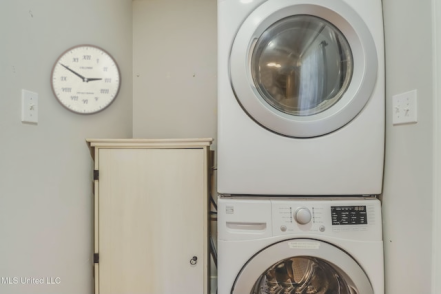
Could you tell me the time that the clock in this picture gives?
2:50
